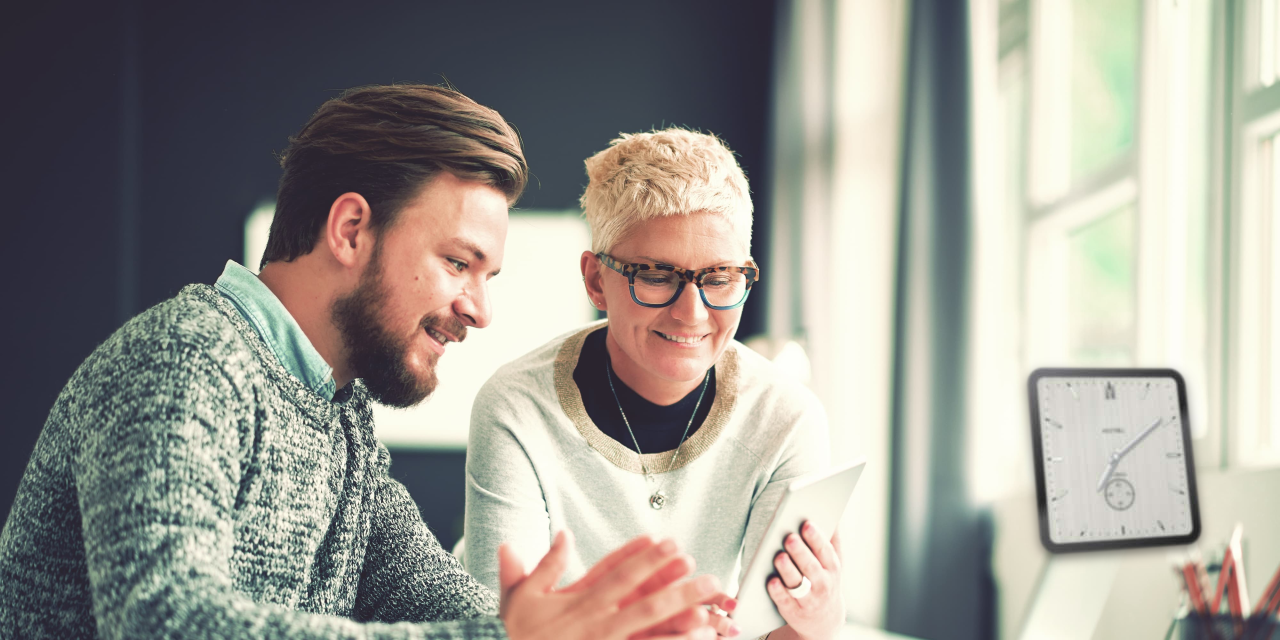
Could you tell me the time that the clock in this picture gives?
7:09
